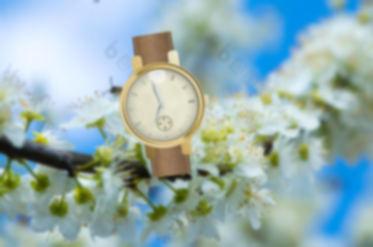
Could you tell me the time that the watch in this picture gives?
6:58
